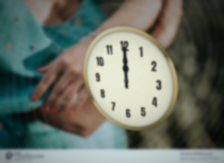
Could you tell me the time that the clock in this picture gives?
12:00
